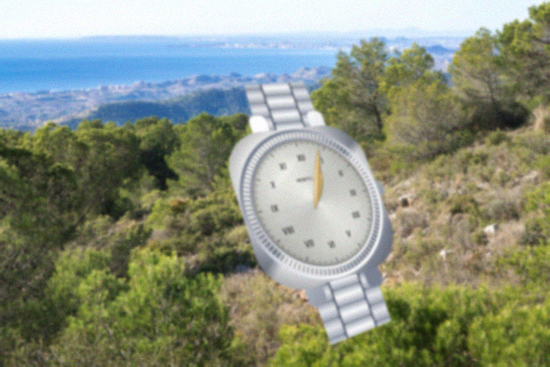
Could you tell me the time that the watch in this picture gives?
1:04
